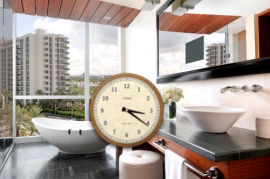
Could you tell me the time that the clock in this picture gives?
3:21
